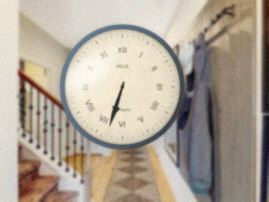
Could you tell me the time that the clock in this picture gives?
6:33
